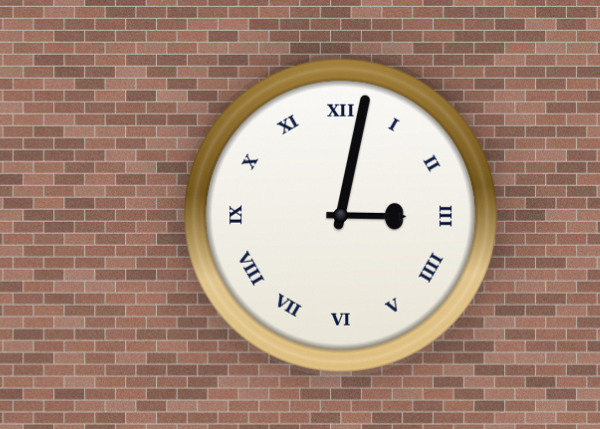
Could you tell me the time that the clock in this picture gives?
3:02
